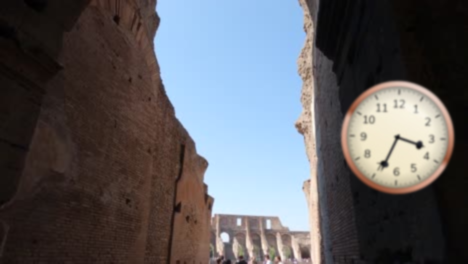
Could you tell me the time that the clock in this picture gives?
3:34
